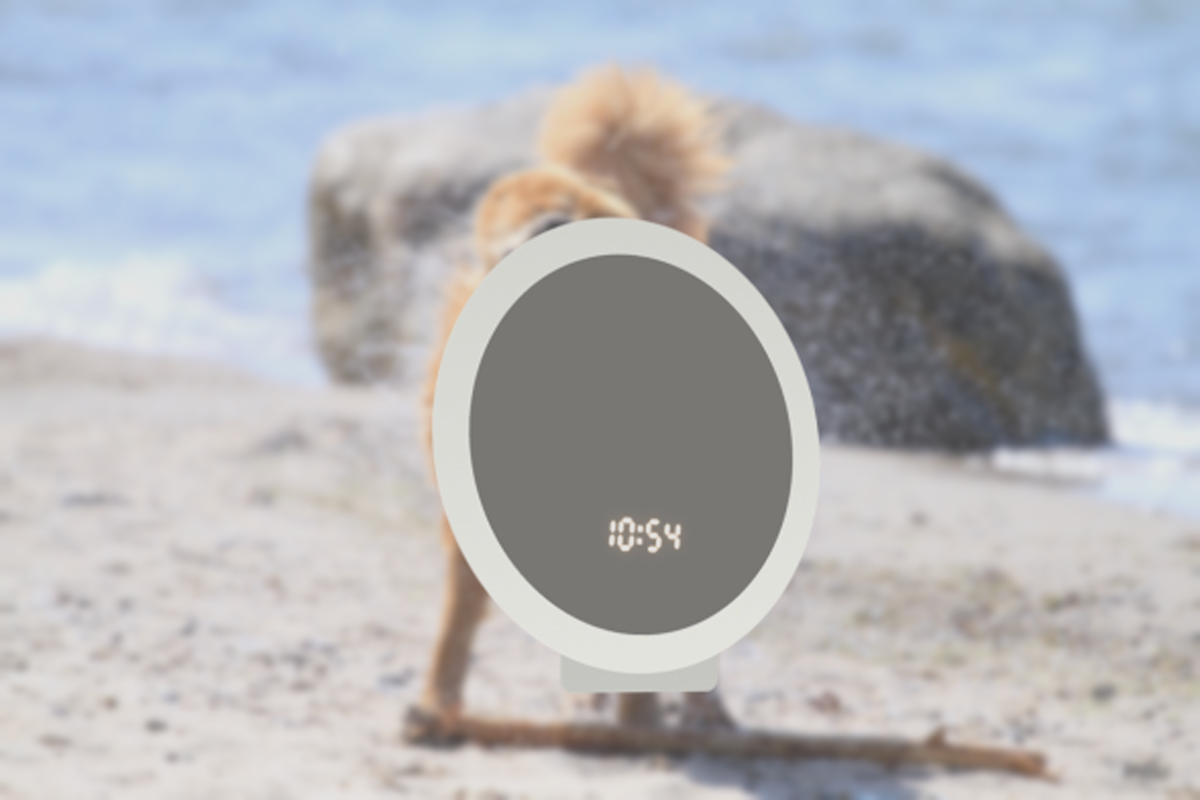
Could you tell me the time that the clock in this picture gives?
10:54
